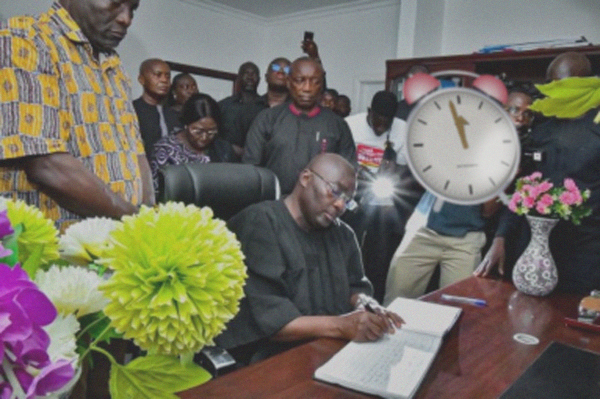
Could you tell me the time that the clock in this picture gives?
11:58
